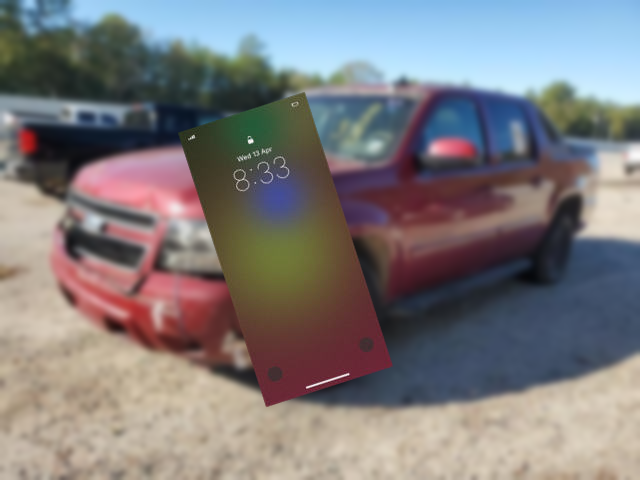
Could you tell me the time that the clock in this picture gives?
8:33
